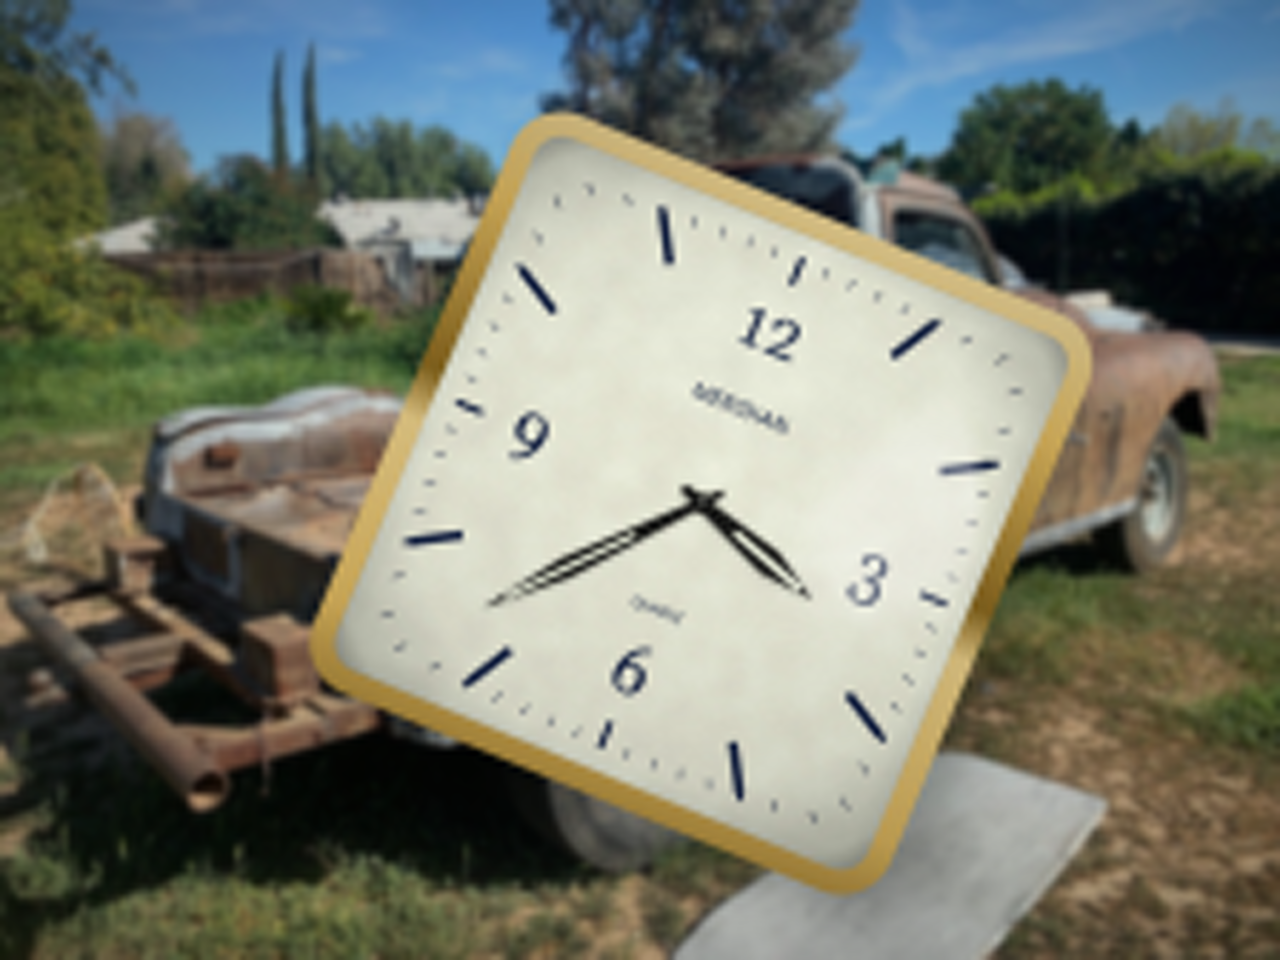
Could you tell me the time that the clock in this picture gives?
3:37
